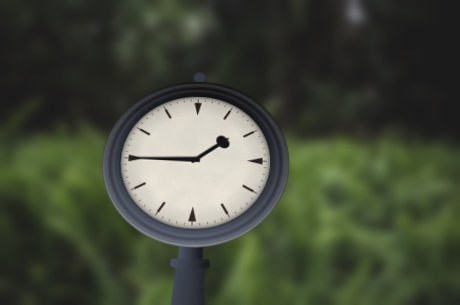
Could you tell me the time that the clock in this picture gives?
1:45
